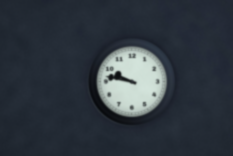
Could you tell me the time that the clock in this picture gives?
9:47
